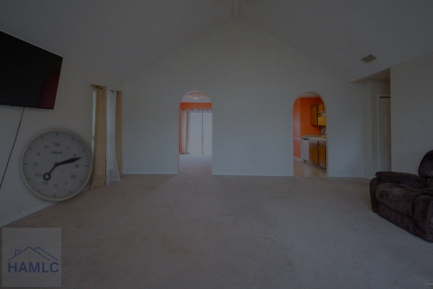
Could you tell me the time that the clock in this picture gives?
7:12
